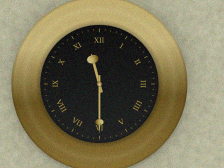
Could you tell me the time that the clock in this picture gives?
11:30
